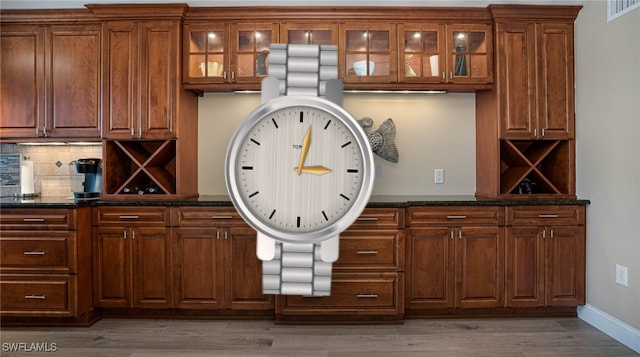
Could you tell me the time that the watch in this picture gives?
3:02
